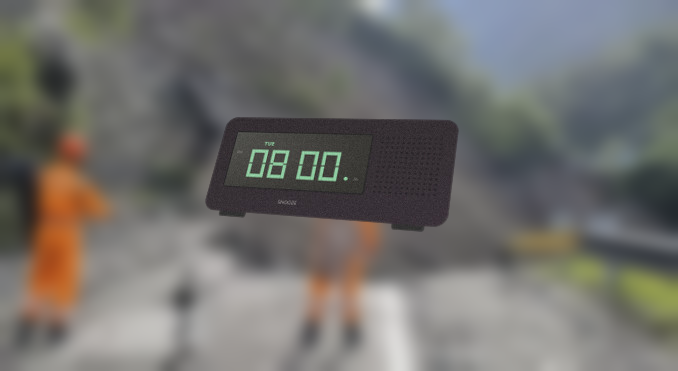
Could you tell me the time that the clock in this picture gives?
8:00
